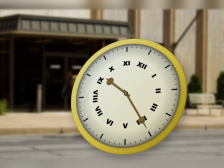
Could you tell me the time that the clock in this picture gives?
9:20
